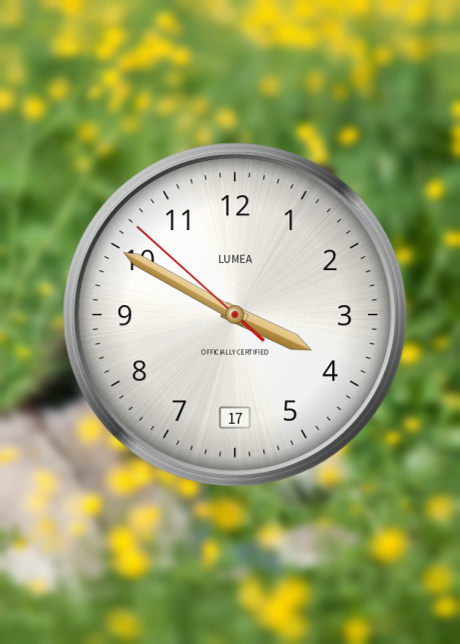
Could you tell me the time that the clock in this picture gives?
3:49:52
